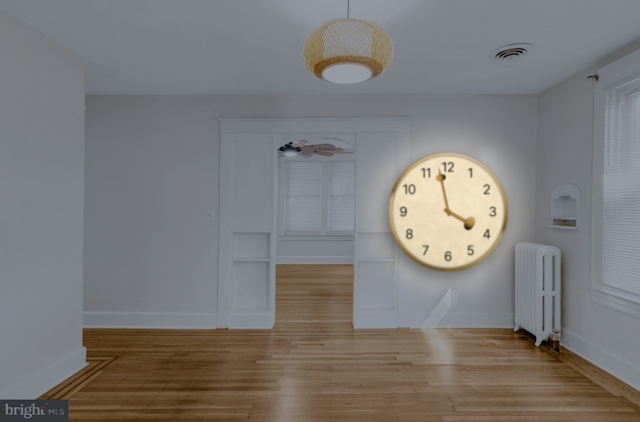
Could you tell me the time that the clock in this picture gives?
3:58
